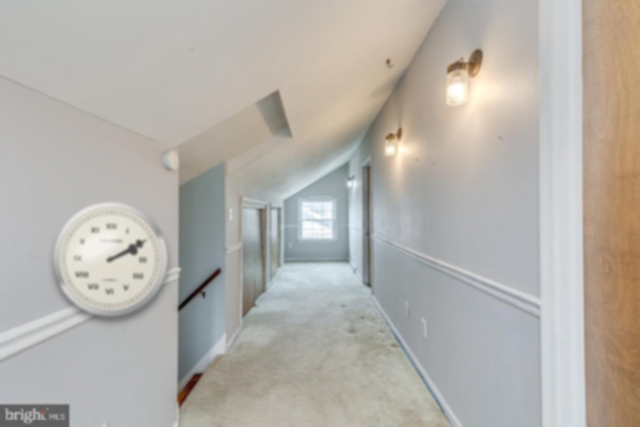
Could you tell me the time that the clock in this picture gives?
2:10
